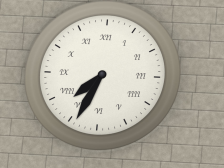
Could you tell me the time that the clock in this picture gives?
7:34
